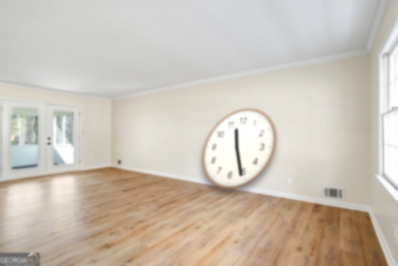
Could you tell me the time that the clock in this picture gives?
11:26
